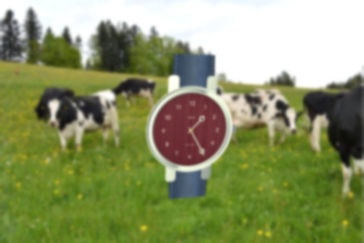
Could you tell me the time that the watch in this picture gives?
1:25
